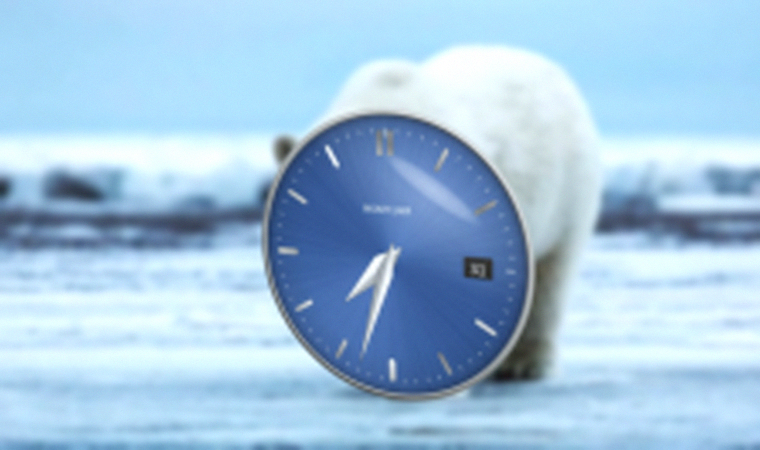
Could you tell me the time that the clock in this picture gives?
7:33
